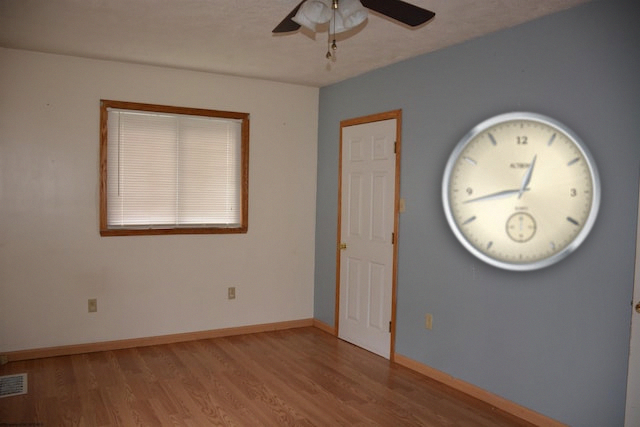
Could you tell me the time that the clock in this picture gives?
12:43
